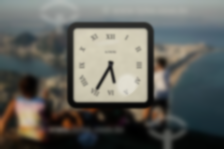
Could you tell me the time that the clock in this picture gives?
5:35
